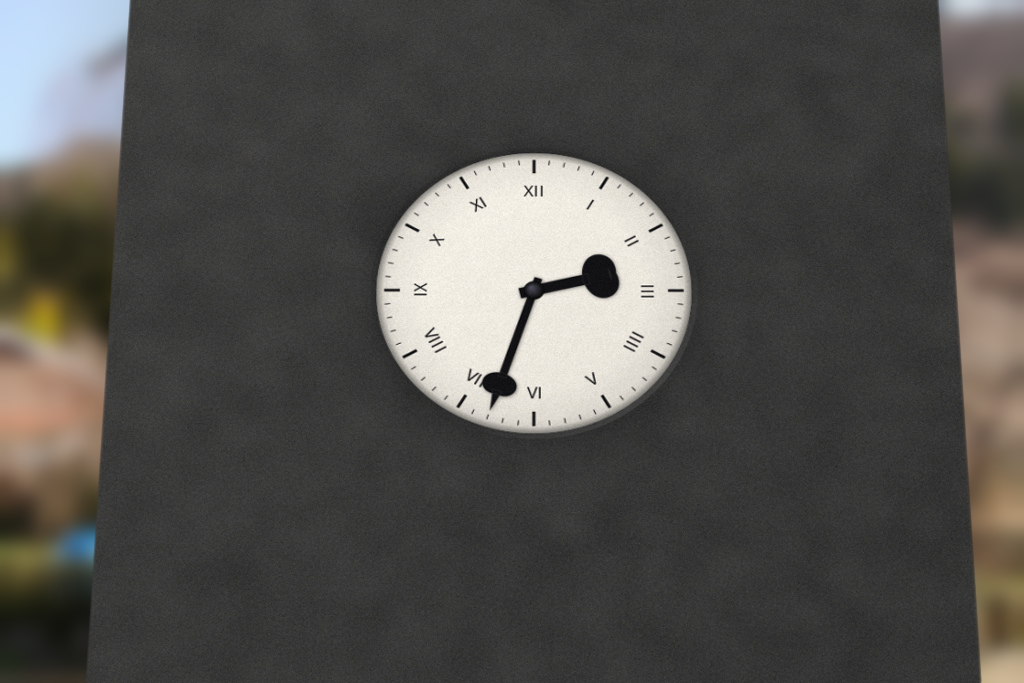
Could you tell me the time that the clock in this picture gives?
2:33
